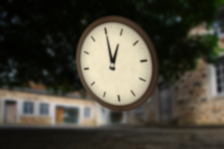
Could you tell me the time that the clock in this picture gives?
1:00
